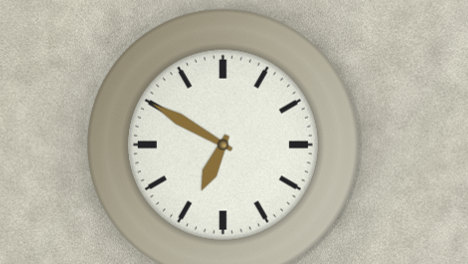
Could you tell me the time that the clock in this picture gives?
6:50
